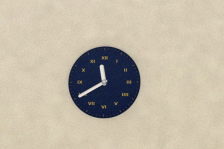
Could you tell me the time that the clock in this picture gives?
11:40
